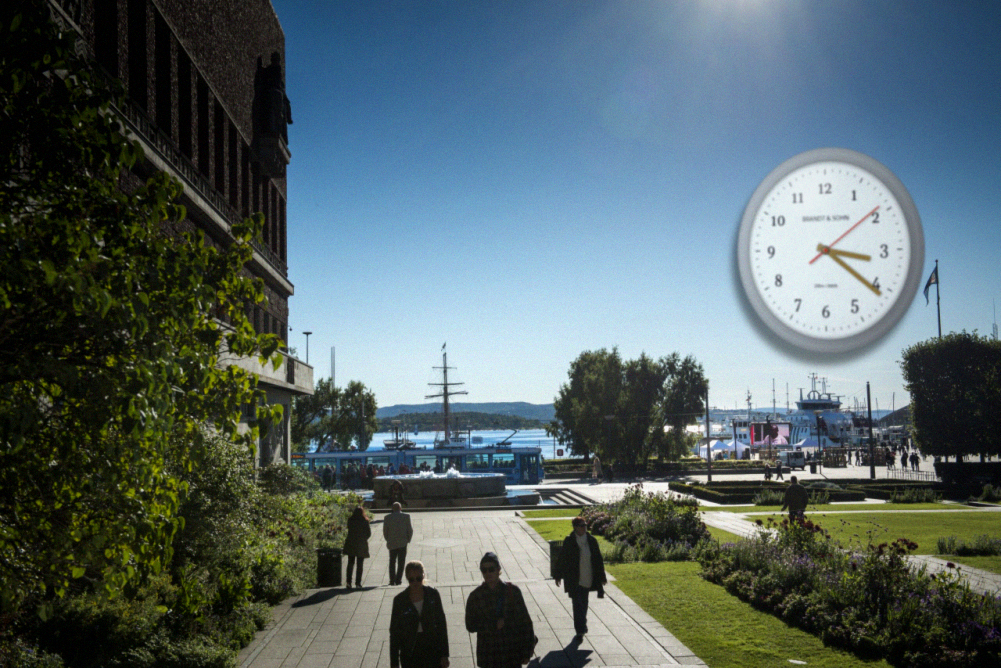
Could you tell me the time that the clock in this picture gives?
3:21:09
